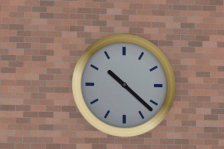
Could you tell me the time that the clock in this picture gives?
10:22
